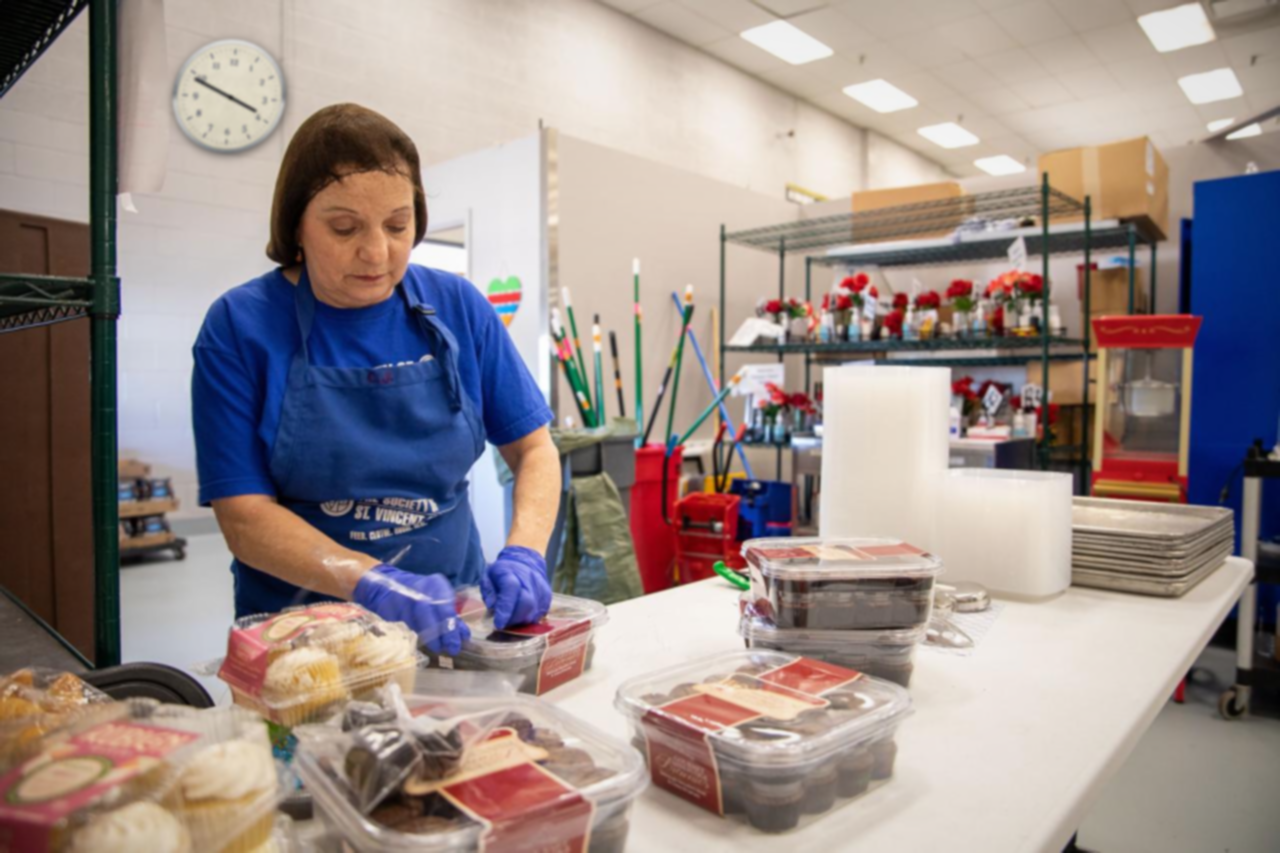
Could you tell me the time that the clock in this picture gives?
3:49
